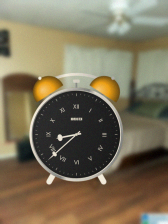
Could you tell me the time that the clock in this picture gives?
8:38
